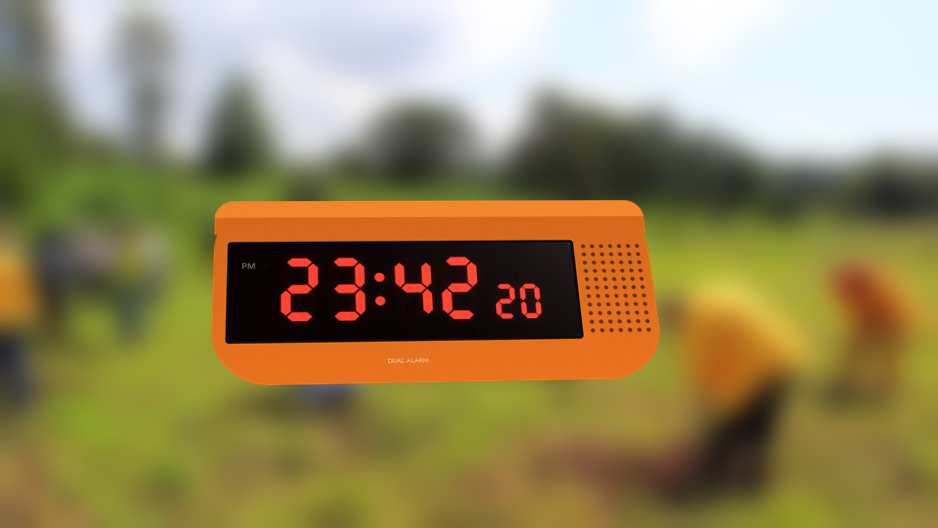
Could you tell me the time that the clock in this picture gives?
23:42:20
